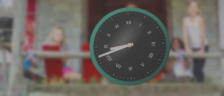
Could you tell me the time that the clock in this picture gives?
8:42
